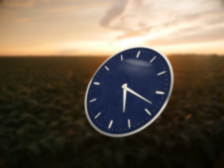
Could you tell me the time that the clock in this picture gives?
5:18
